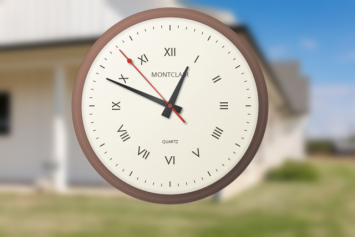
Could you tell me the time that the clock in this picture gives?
12:48:53
